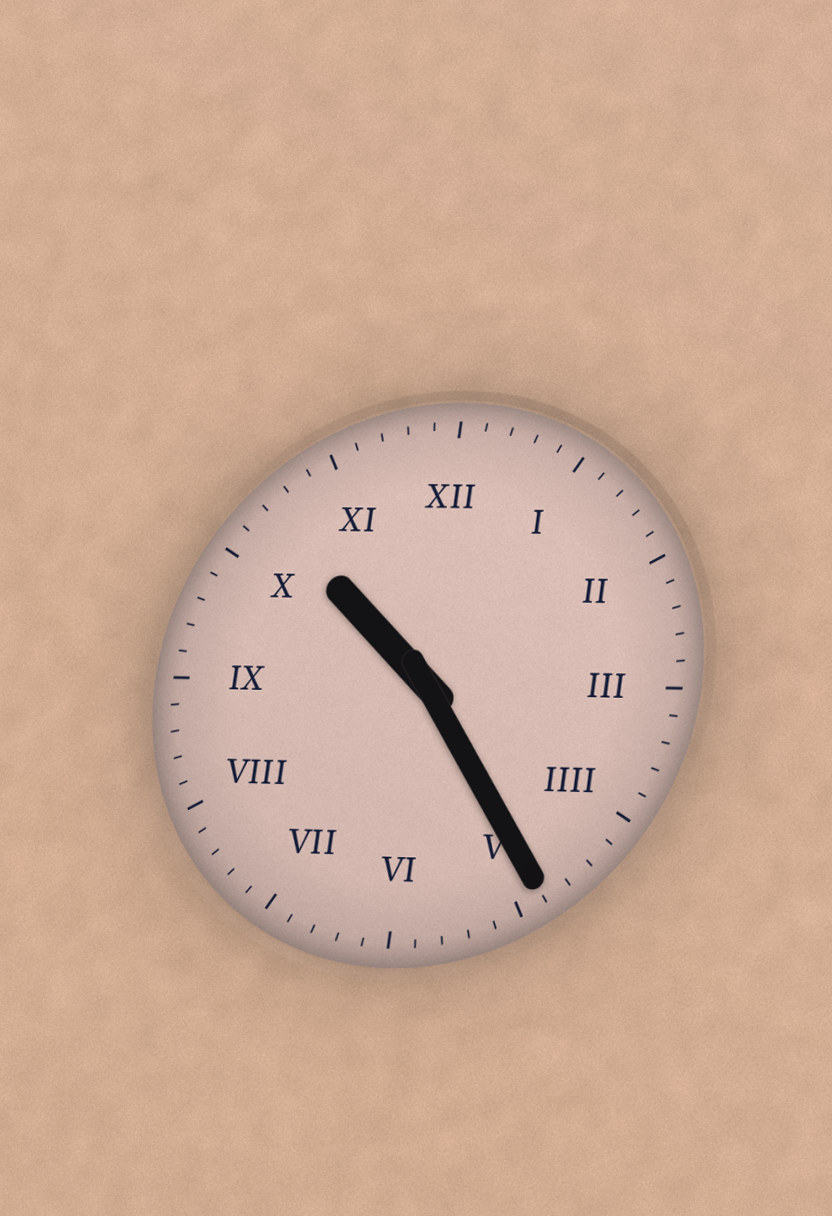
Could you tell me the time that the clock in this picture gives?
10:24
